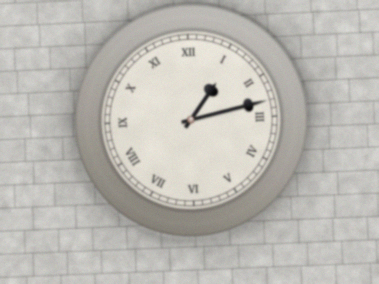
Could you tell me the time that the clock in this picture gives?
1:13
